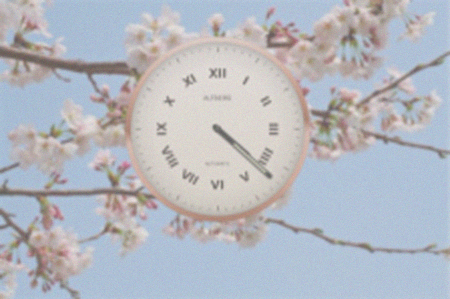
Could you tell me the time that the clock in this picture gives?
4:22
